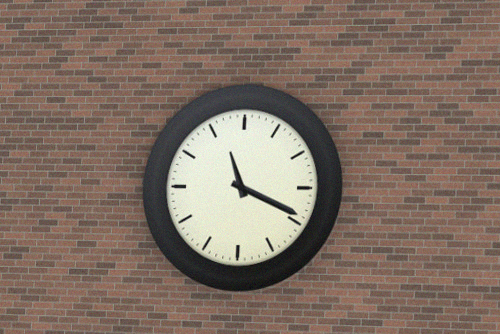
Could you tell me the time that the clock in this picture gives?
11:19
